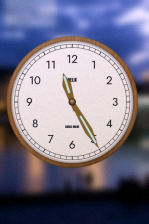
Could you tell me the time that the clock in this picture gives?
11:25
